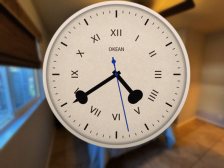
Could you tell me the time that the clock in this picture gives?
4:39:28
